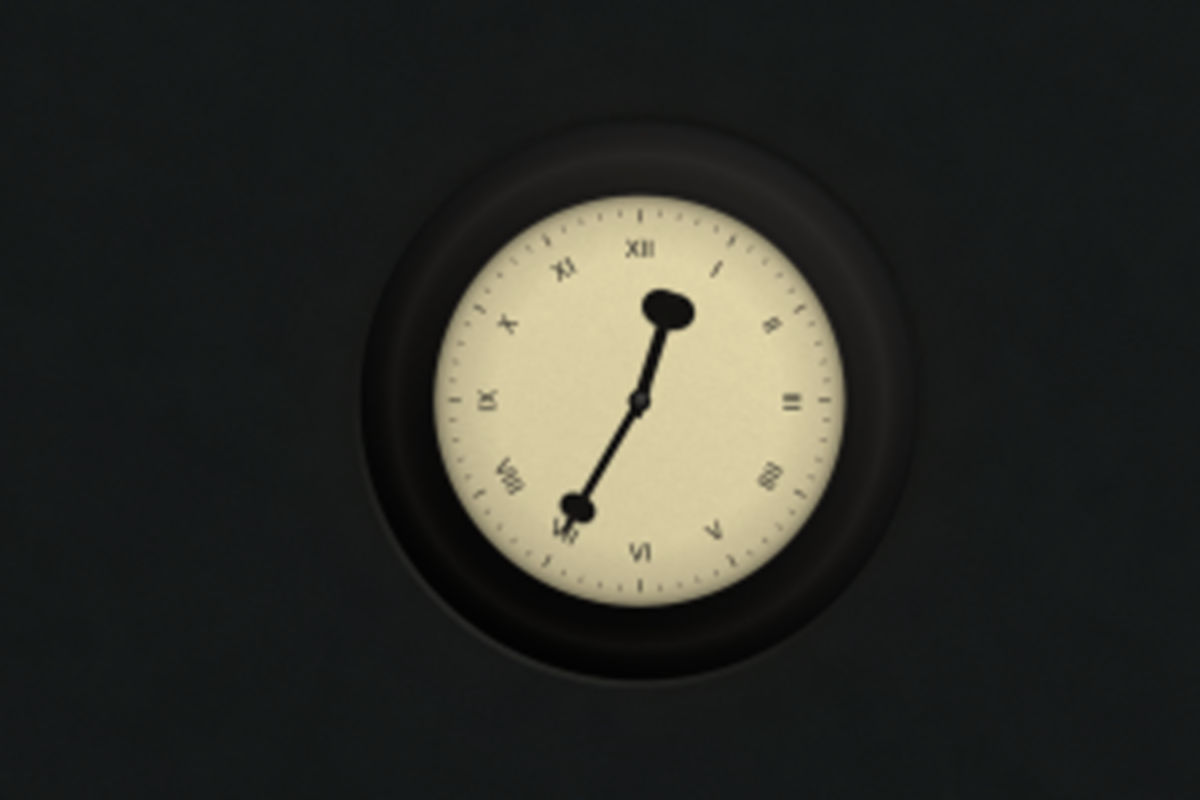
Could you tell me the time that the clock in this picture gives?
12:35
